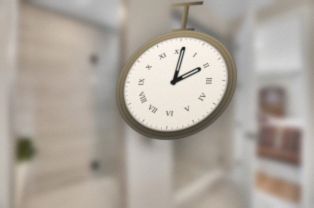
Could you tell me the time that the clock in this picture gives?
2:01
